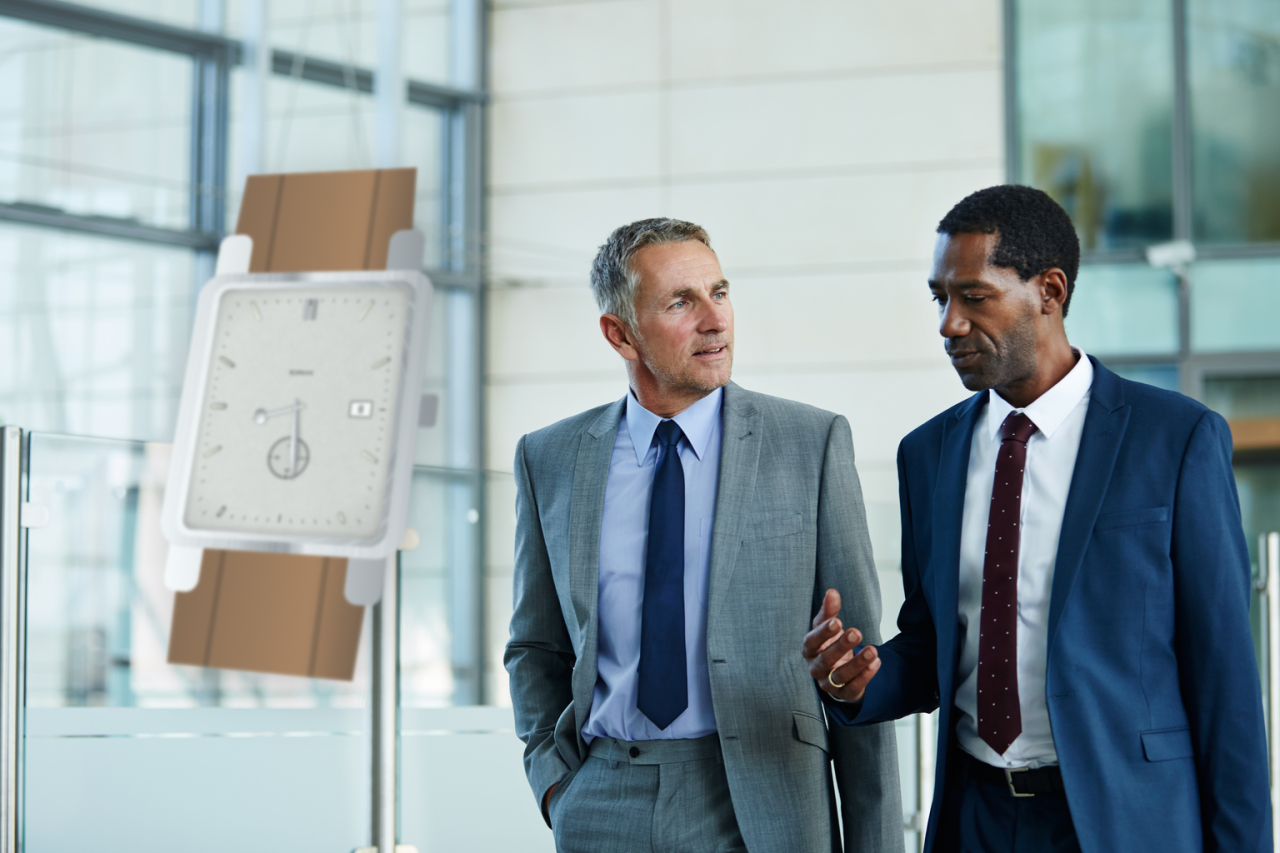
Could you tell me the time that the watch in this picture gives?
8:29
